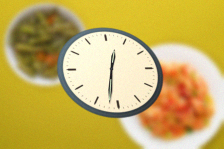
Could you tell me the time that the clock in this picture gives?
12:32
